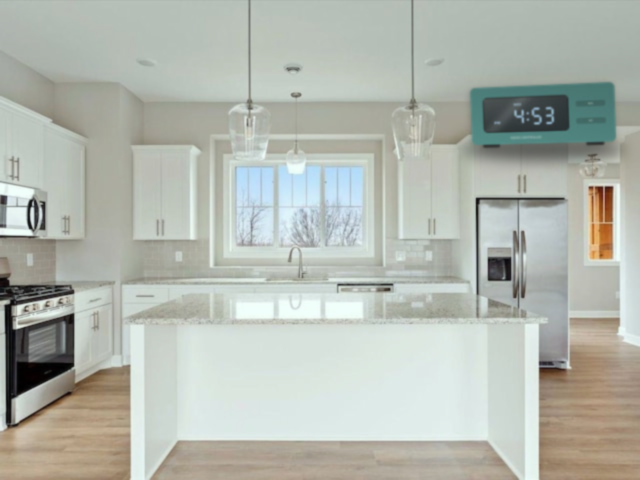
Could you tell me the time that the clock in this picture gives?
4:53
